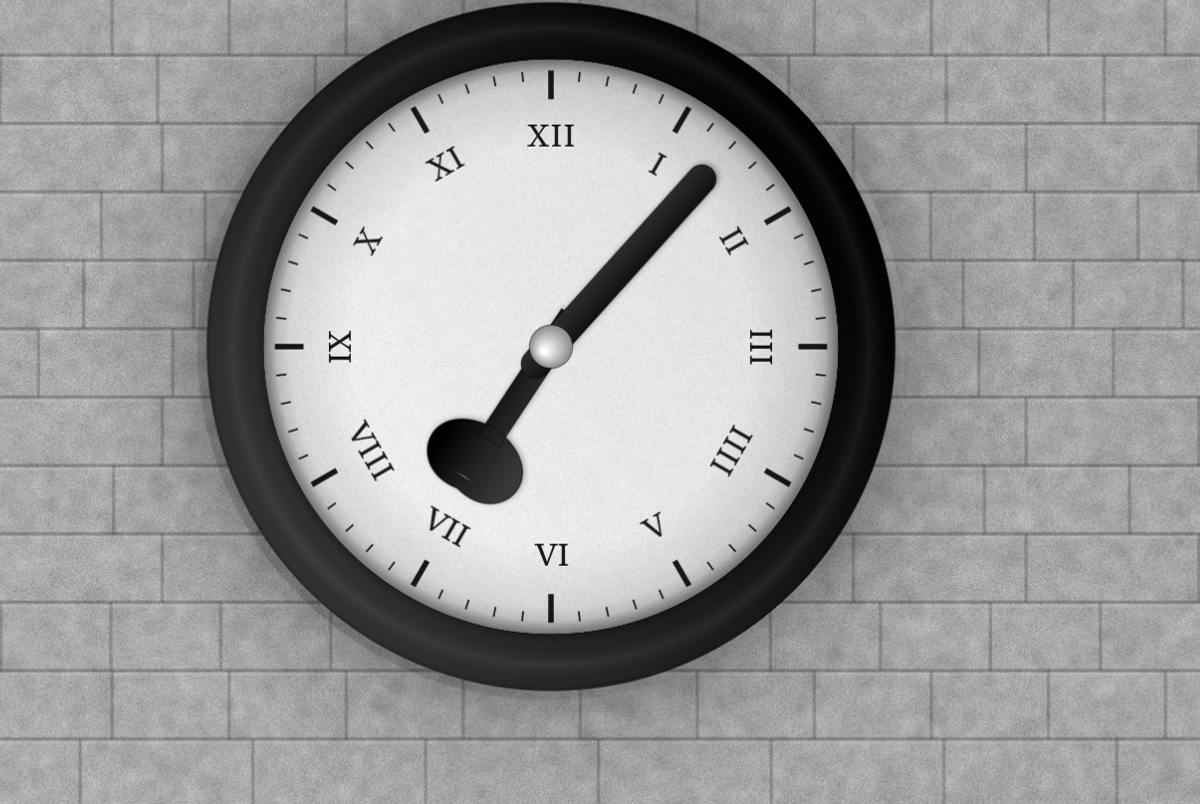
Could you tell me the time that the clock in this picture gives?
7:07
